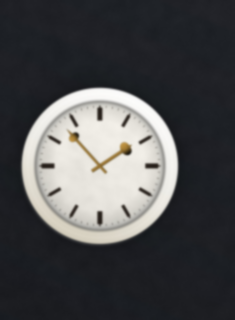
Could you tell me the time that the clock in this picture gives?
1:53
